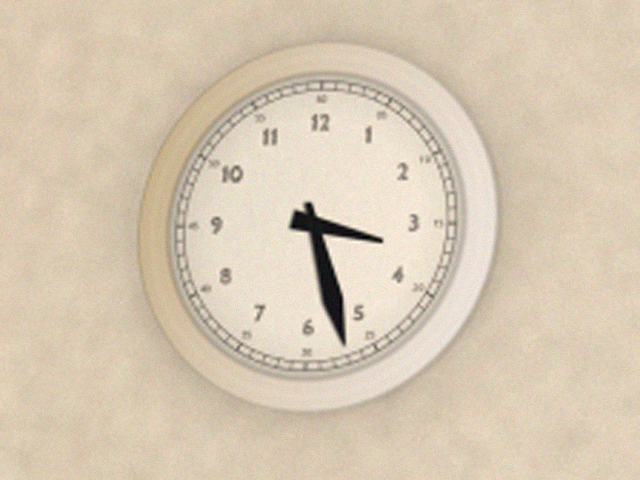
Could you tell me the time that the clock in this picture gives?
3:27
